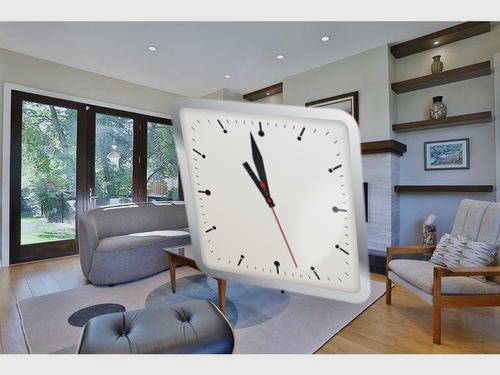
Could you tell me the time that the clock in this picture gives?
10:58:27
